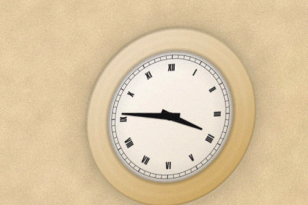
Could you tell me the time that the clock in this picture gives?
3:46
